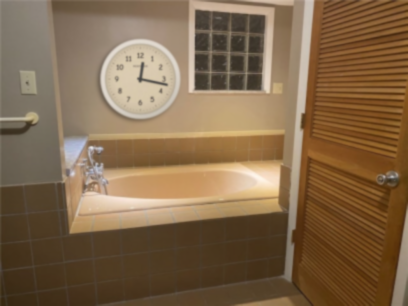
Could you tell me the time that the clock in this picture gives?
12:17
